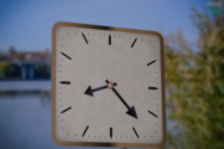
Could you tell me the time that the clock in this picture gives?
8:23
